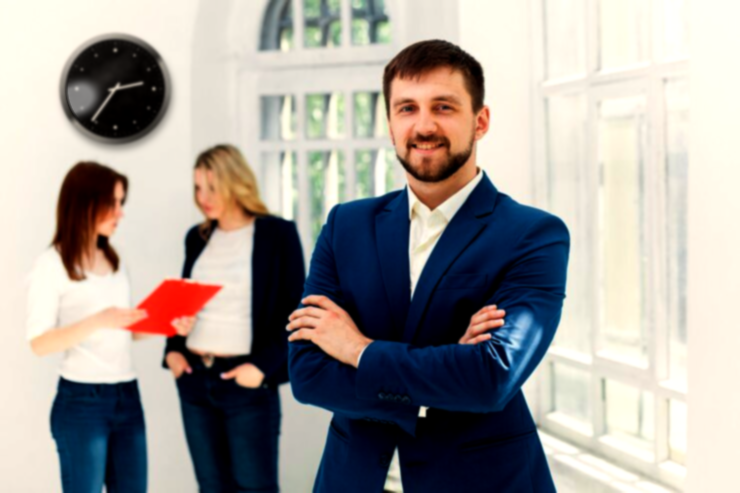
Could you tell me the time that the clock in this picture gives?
2:36
